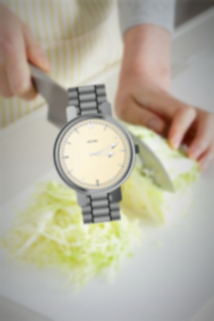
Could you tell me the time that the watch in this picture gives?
3:12
